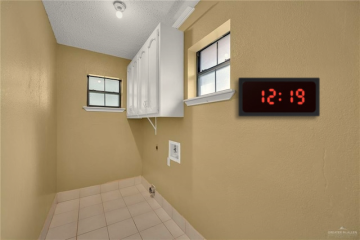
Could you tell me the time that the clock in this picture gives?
12:19
